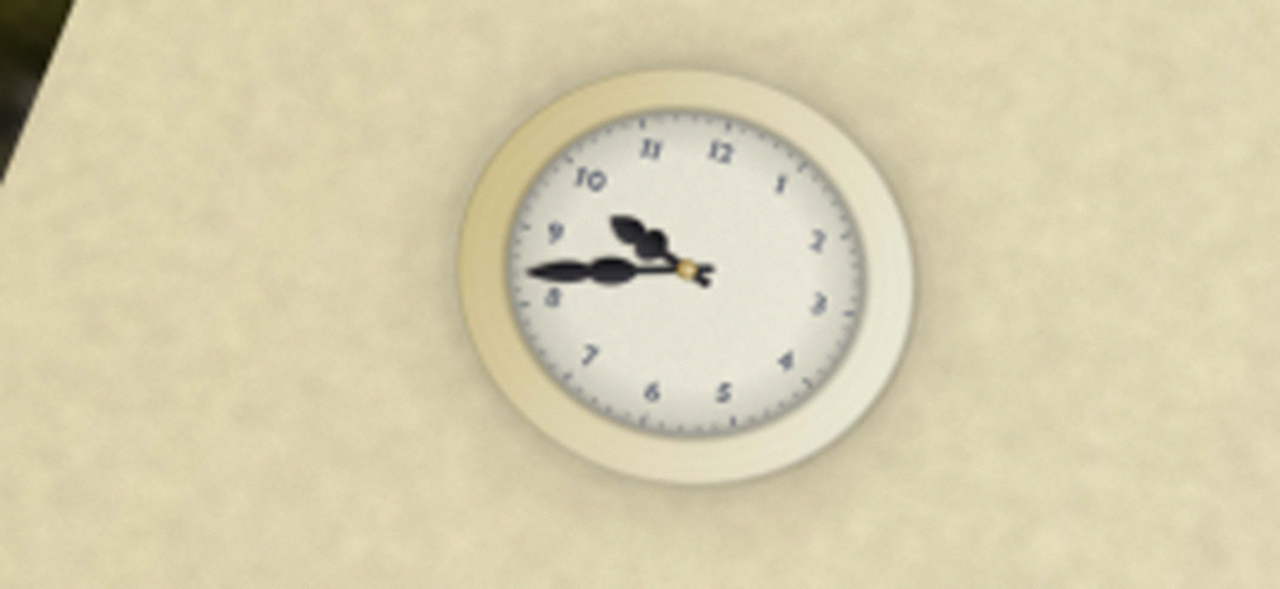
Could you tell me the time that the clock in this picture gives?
9:42
